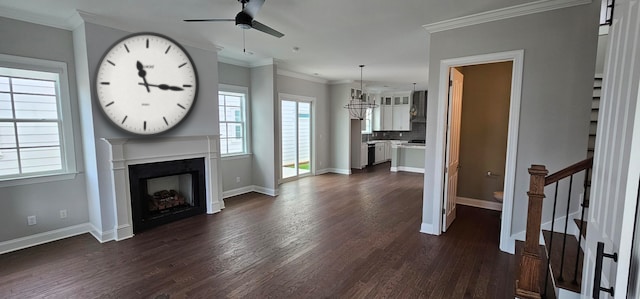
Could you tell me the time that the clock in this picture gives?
11:16
